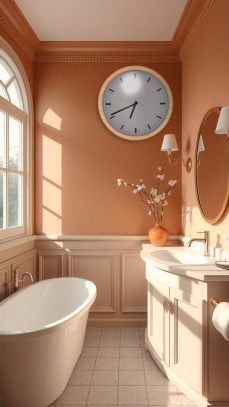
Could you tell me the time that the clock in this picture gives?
6:41
